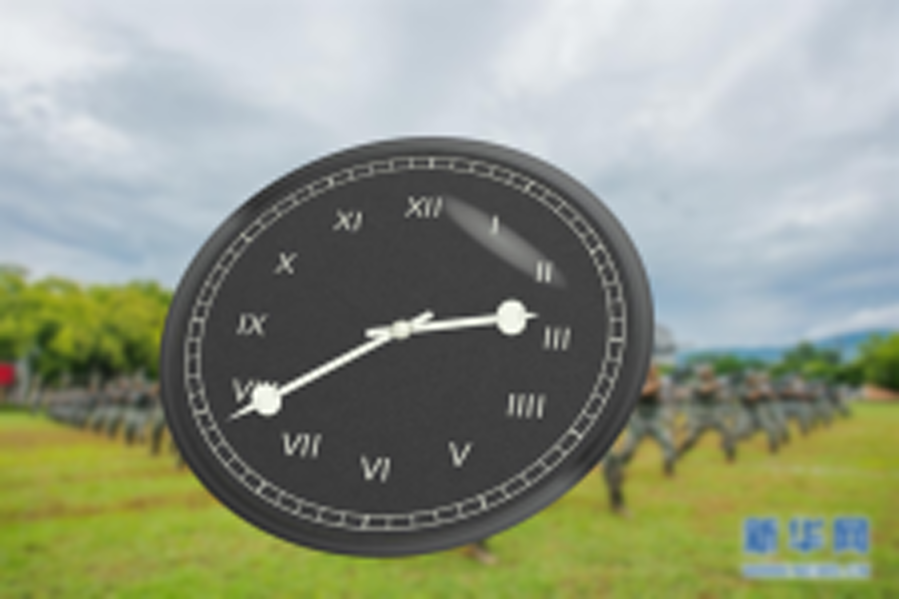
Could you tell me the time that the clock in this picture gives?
2:39
